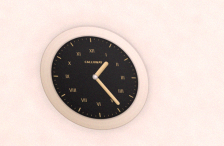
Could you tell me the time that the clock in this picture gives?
1:24
